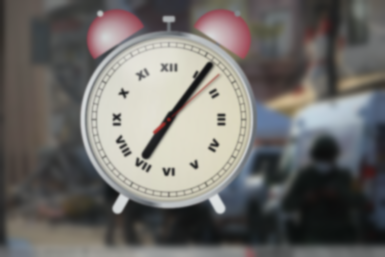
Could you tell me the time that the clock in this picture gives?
7:06:08
